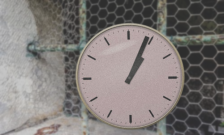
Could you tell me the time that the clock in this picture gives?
1:04
